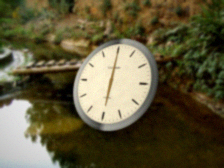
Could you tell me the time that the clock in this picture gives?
6:00
